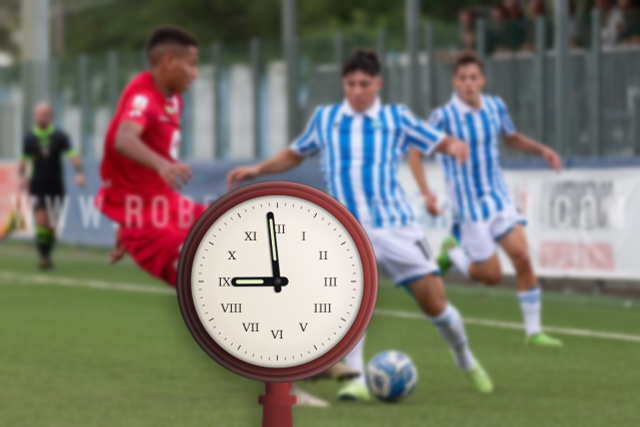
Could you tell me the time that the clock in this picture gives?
8:59
